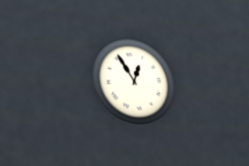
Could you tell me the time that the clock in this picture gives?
12:56
